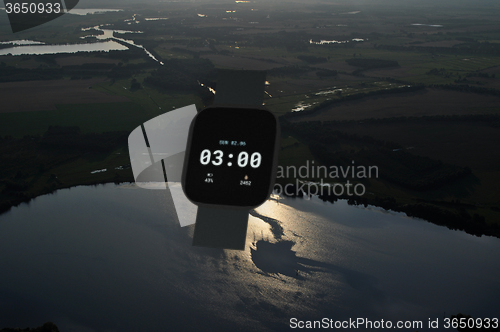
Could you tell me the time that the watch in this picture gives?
3:00
